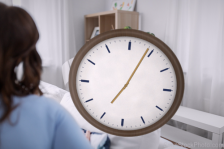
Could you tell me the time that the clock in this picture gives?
7:04
